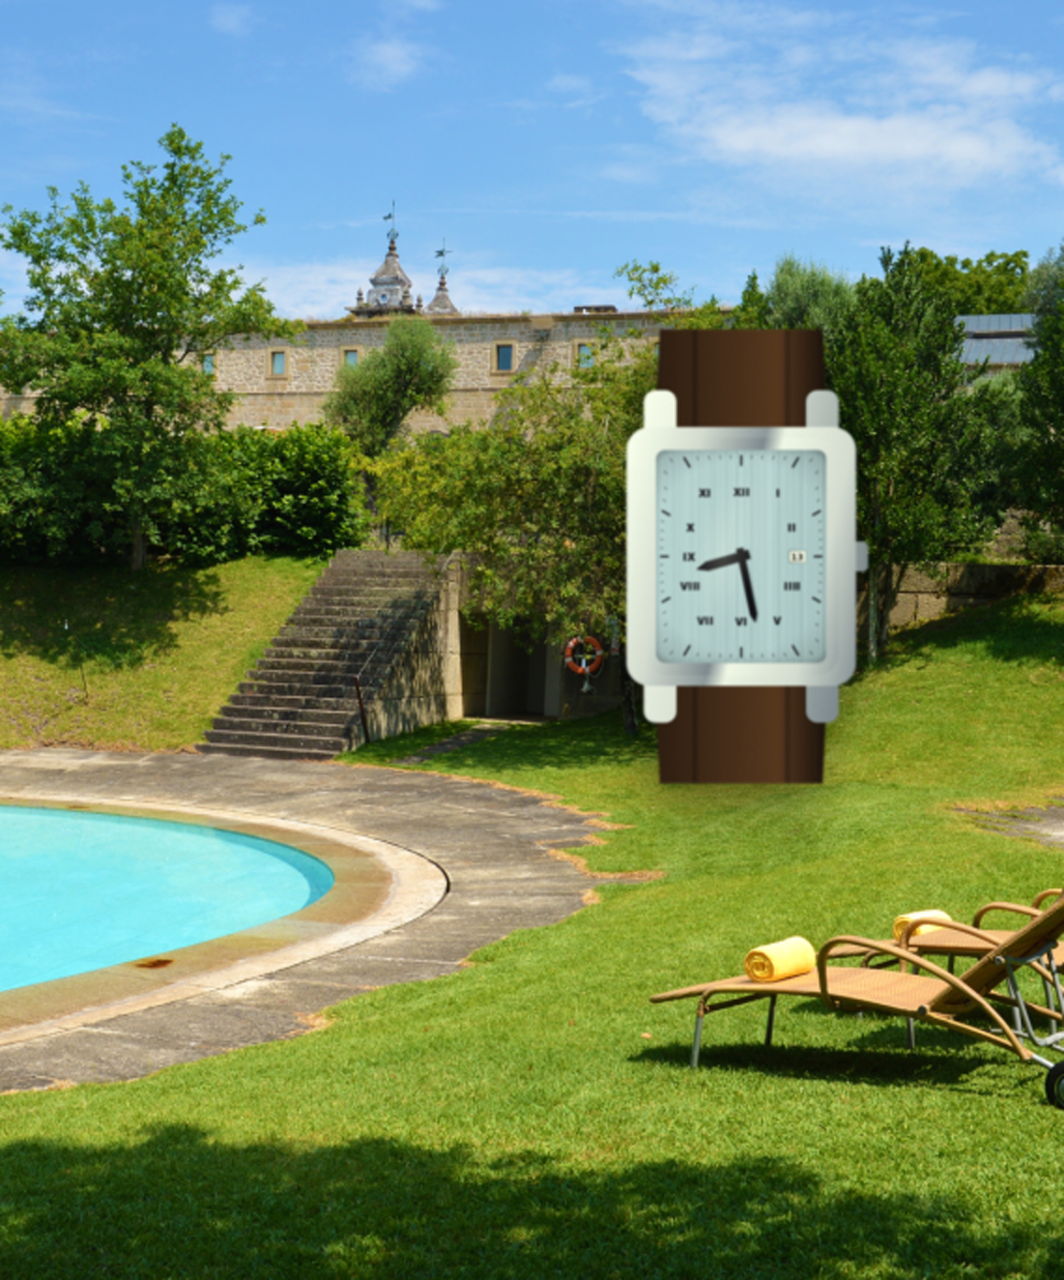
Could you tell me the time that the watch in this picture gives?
8:28
